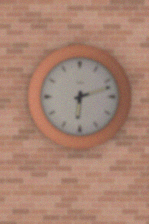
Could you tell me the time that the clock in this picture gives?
6:12
